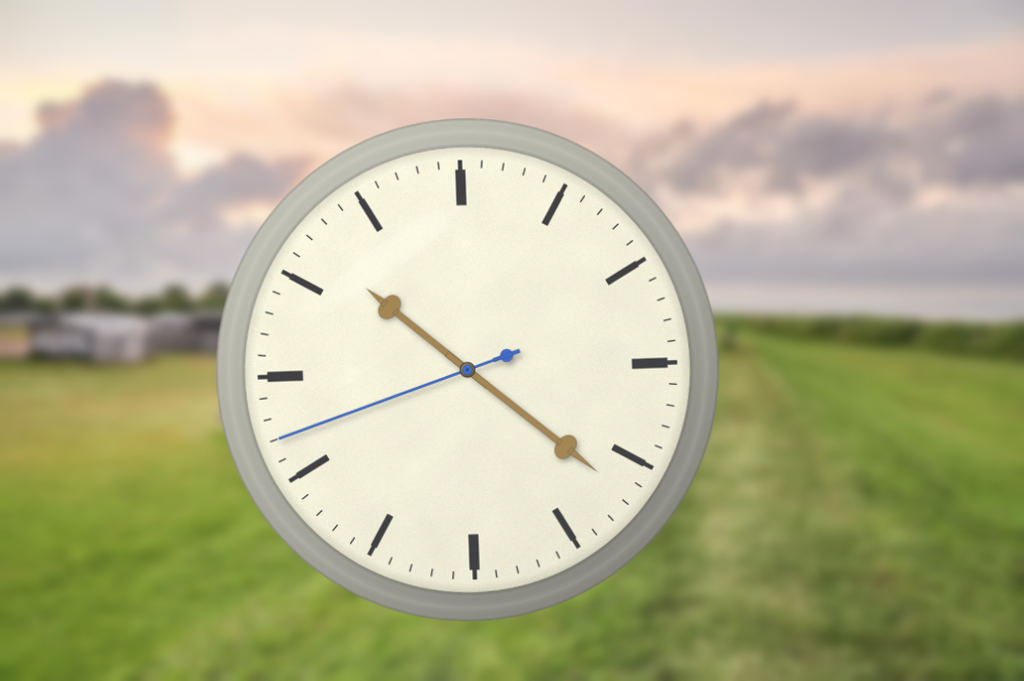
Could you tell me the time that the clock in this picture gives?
10:21:42
